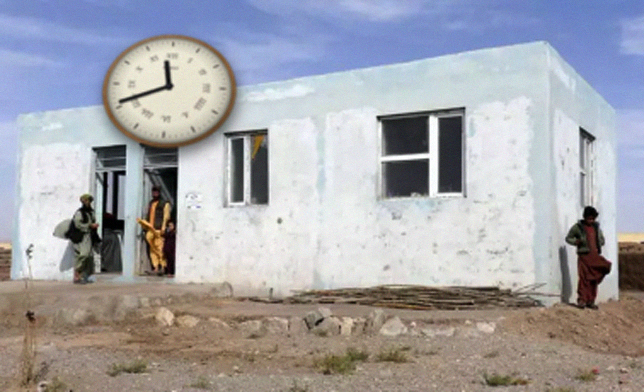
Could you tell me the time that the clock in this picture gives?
11:41
